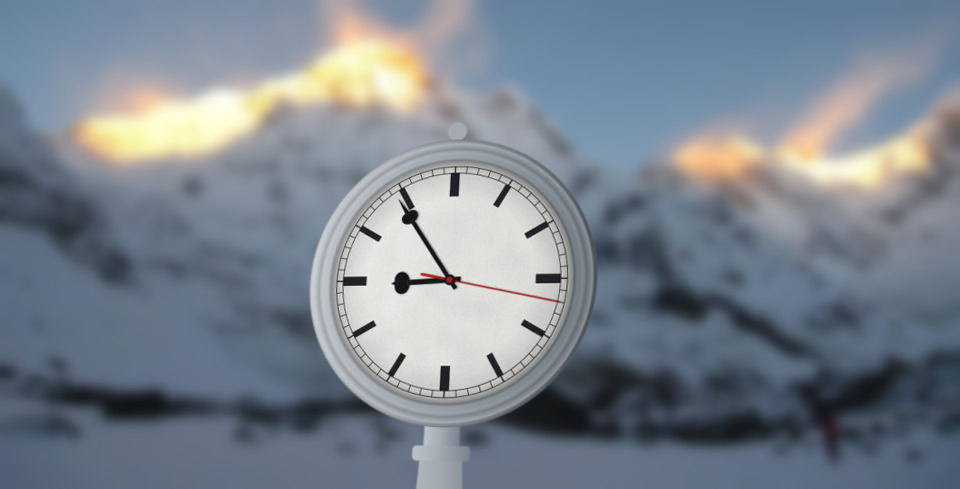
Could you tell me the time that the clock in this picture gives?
8:54:17
